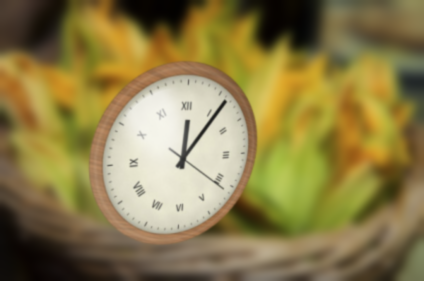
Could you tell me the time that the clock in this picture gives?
12:06:21
